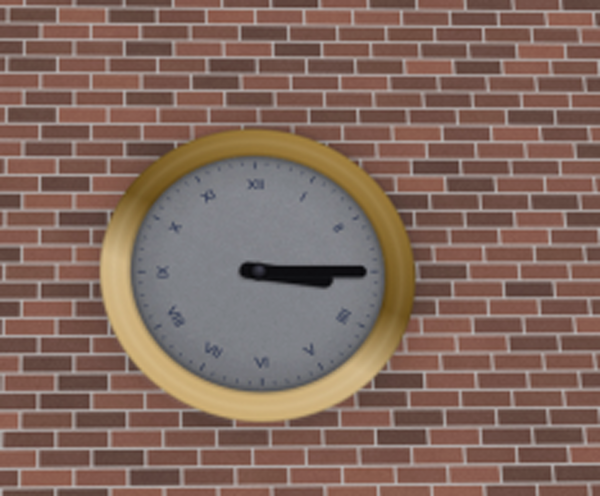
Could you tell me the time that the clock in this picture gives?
3:15
